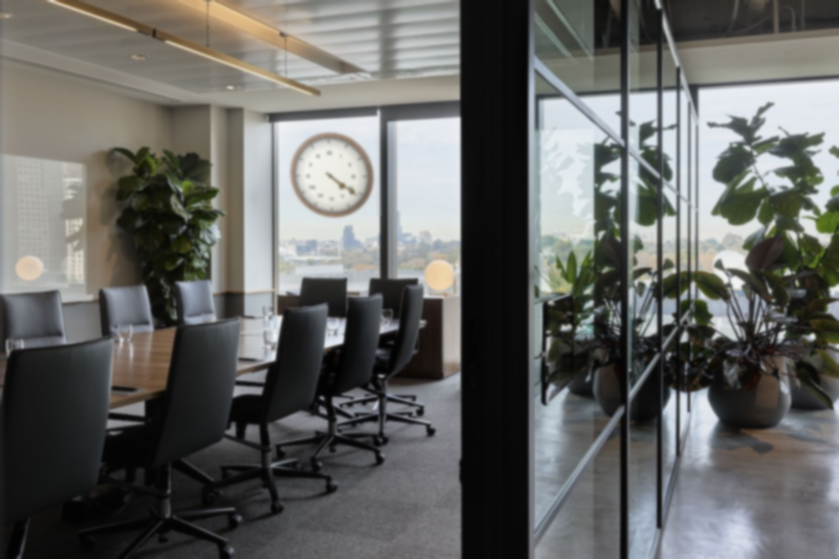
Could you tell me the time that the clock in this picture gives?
4:21
